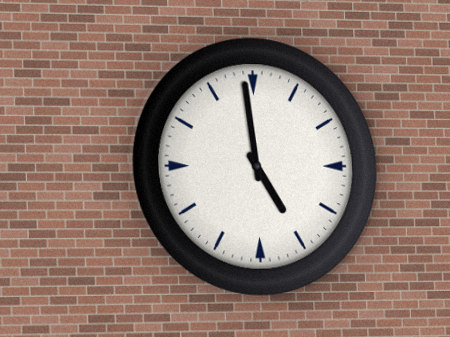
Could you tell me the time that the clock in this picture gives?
4:59
